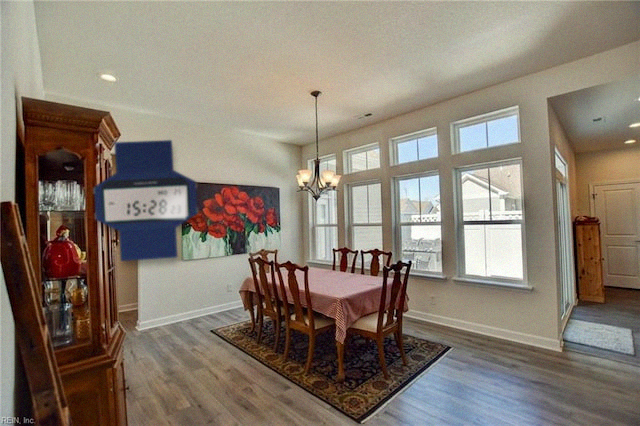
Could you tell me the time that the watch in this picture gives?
15:28
